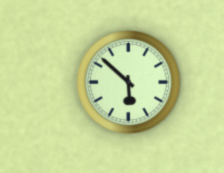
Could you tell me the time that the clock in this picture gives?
5:52
